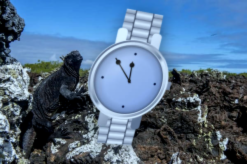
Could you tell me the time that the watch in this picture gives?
11:53
